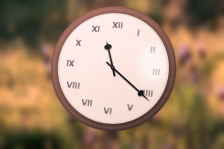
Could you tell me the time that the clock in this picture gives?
11:21
